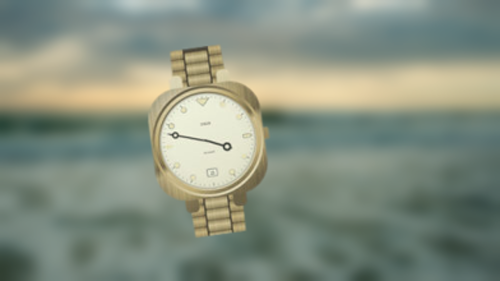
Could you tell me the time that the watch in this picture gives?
3:48
